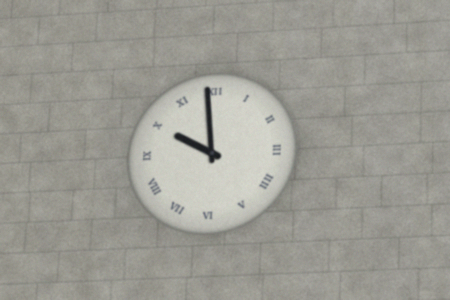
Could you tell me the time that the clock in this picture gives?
9:59
